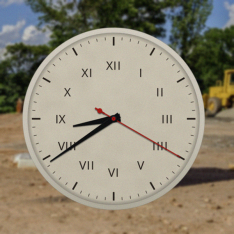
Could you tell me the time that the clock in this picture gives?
8:39:20
